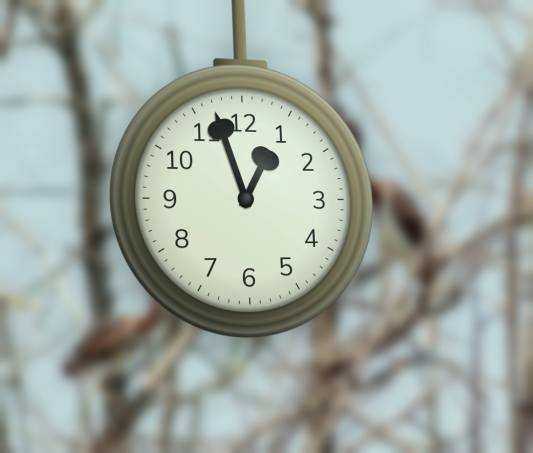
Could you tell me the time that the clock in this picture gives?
12:57
